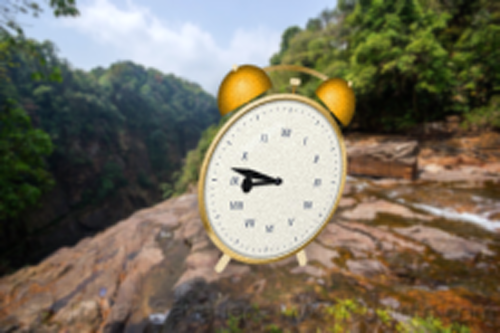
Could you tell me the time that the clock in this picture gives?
8:47
